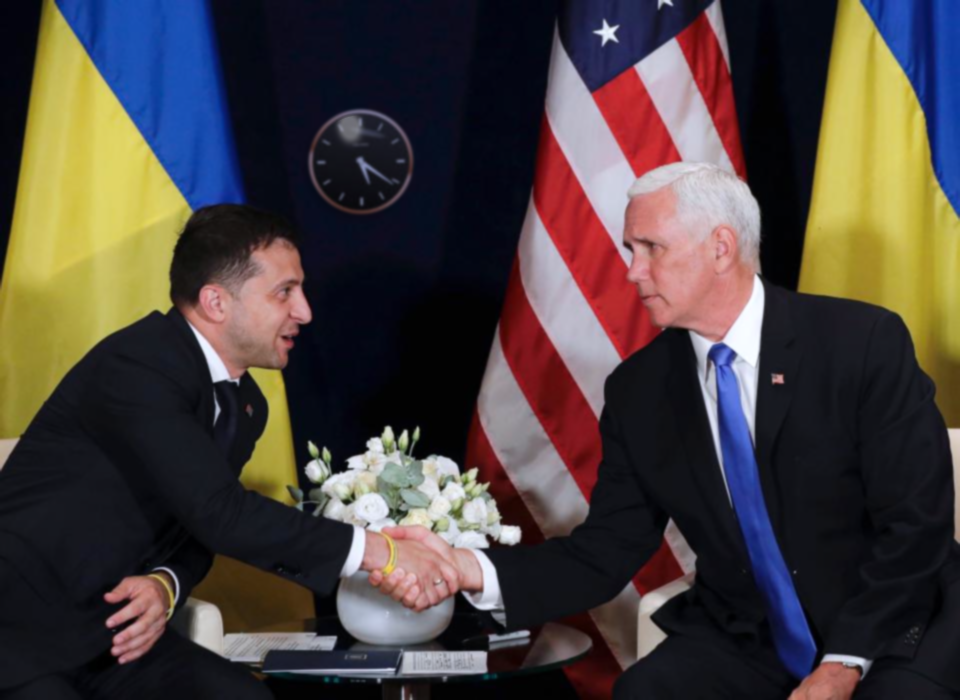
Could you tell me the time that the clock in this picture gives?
5:21
